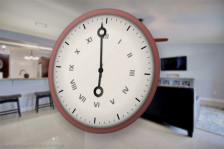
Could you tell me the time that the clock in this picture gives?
5:59
